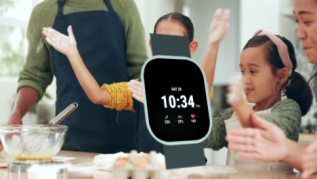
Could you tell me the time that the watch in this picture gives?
10:34
